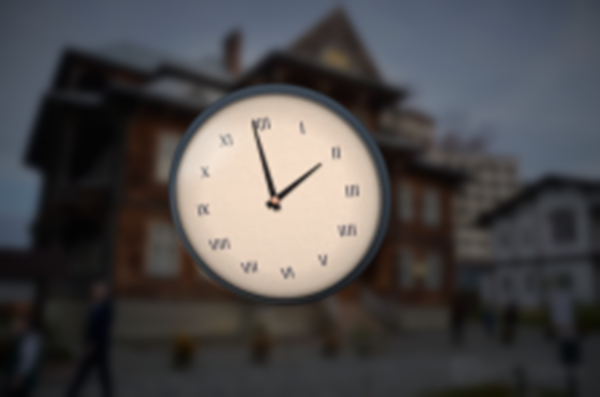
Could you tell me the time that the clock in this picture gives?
1:59
